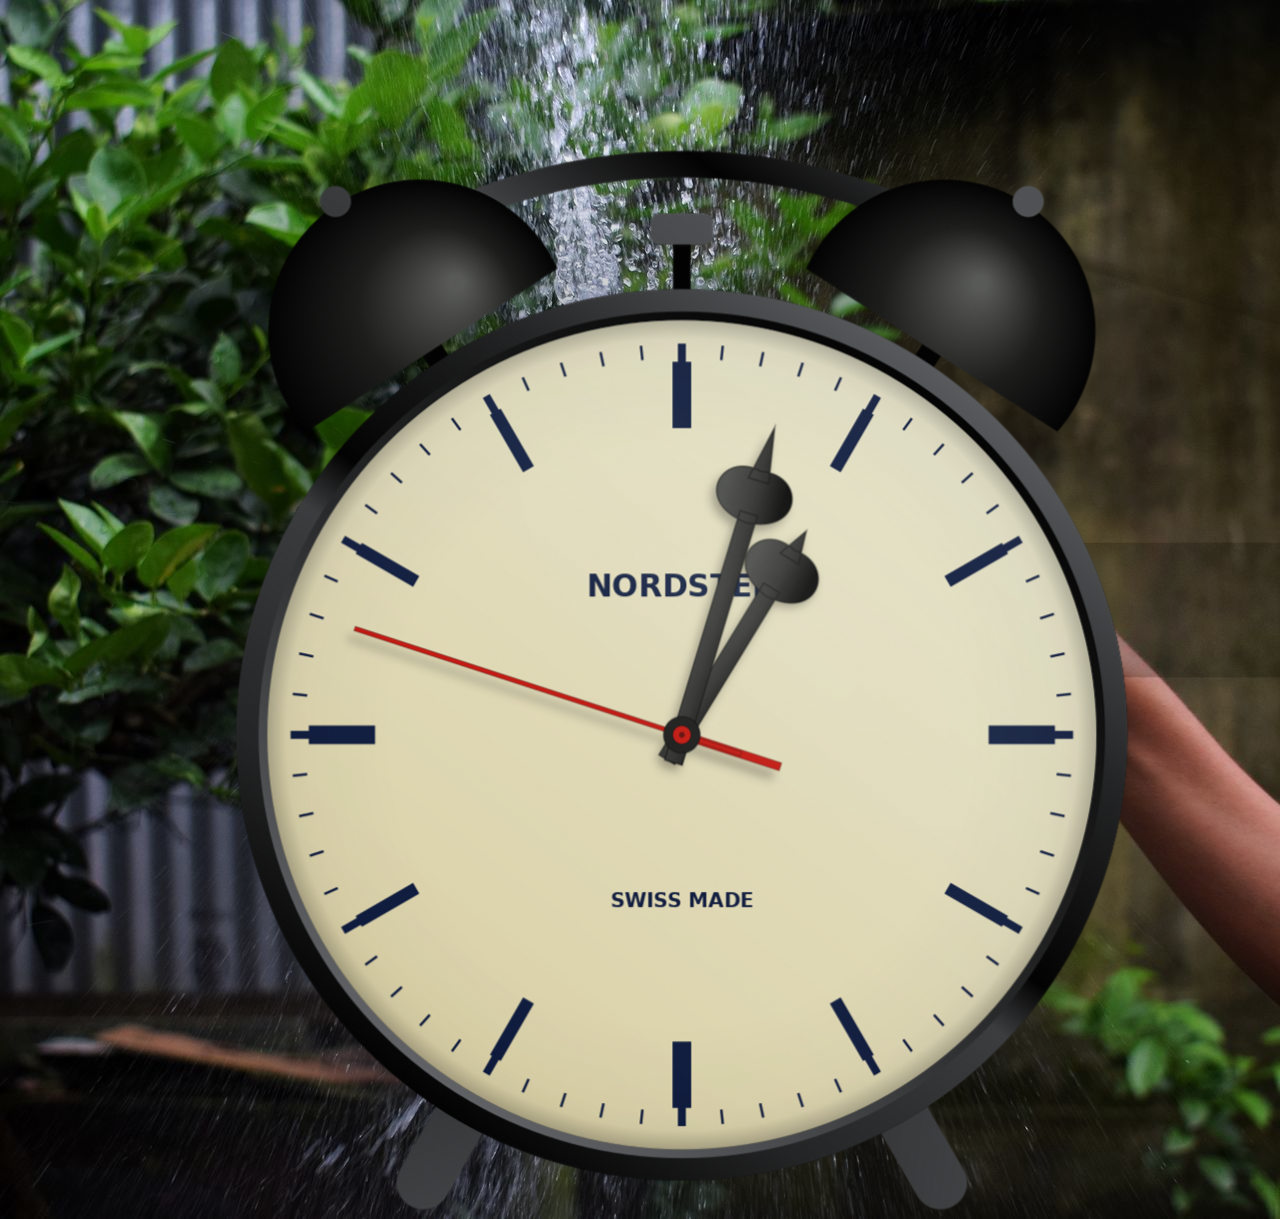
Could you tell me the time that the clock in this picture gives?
1:02:48
